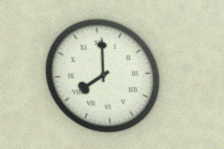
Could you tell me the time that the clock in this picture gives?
8:01
